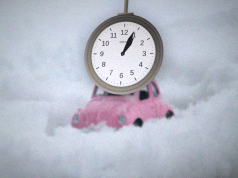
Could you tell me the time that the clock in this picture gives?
1:04
